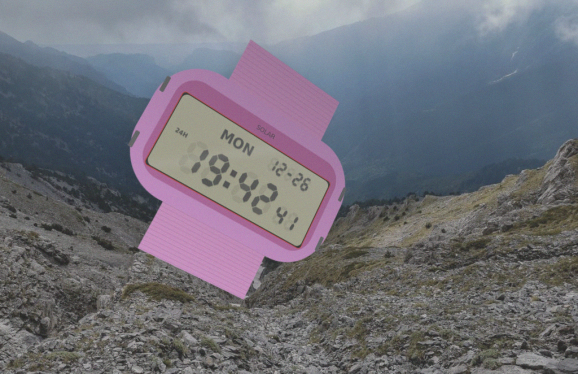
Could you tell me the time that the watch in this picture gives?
19:42:41
